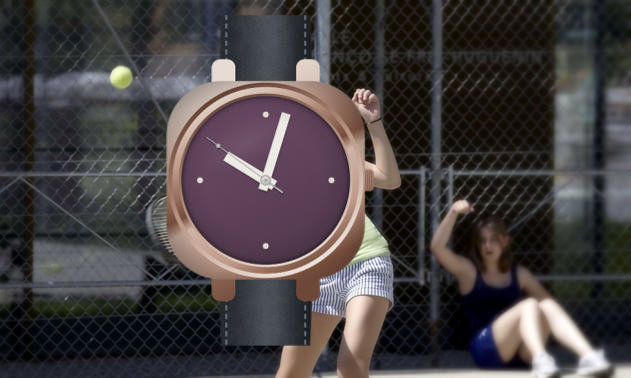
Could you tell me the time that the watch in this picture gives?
10:02:51
